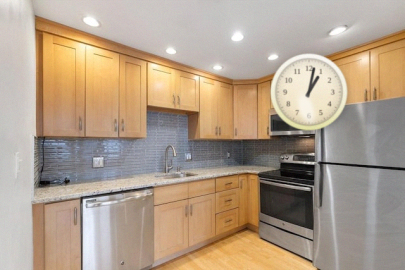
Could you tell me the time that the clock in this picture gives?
1:02
